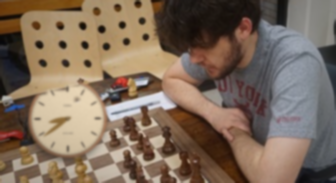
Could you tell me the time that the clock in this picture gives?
8:39
